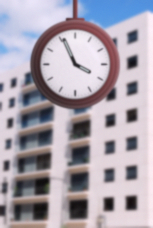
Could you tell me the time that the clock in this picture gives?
3:56
